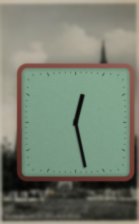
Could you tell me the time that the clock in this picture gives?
12:28
